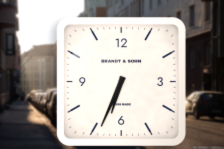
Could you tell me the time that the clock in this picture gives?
6:34
